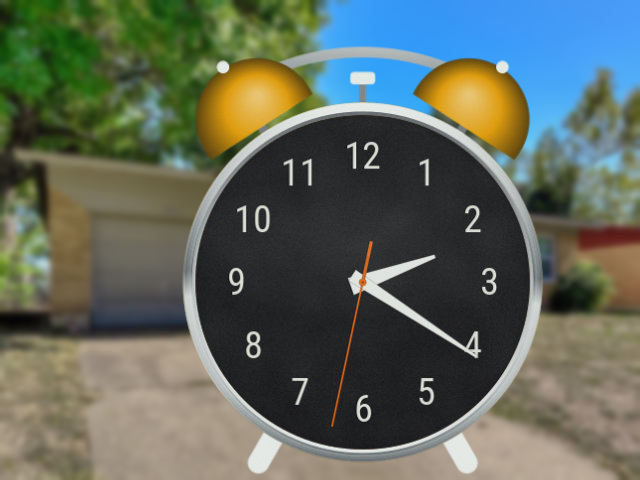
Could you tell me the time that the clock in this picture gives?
2:20:32
